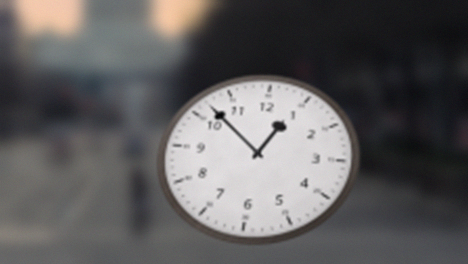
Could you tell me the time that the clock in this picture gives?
12:52
